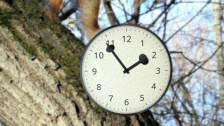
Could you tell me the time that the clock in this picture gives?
1:54
